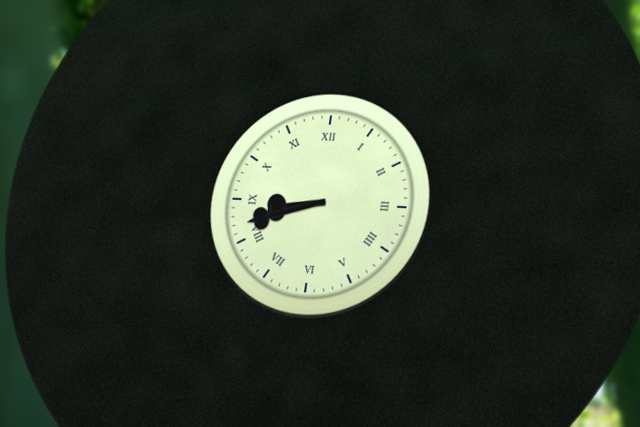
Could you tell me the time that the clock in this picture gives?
8:42
